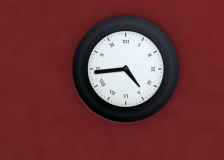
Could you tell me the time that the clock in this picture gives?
4:44
